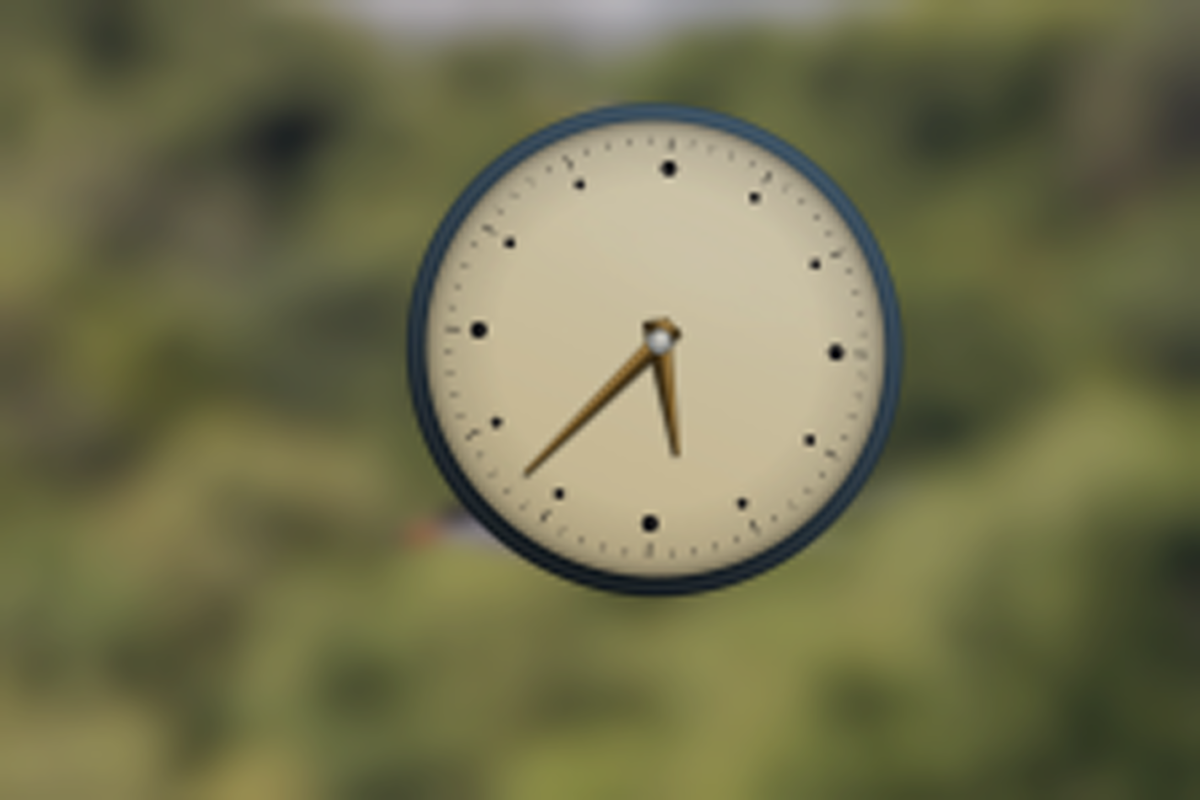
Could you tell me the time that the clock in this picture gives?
5:37
